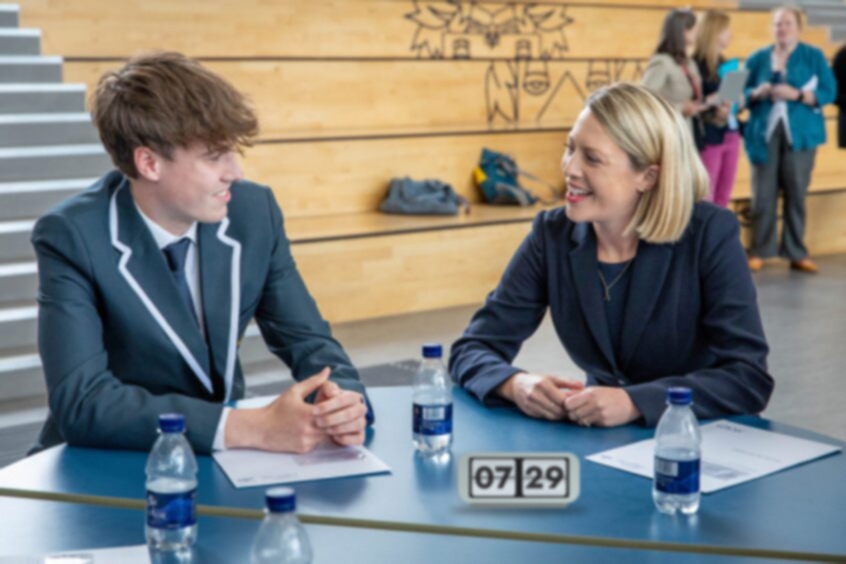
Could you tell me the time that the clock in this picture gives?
7:29
